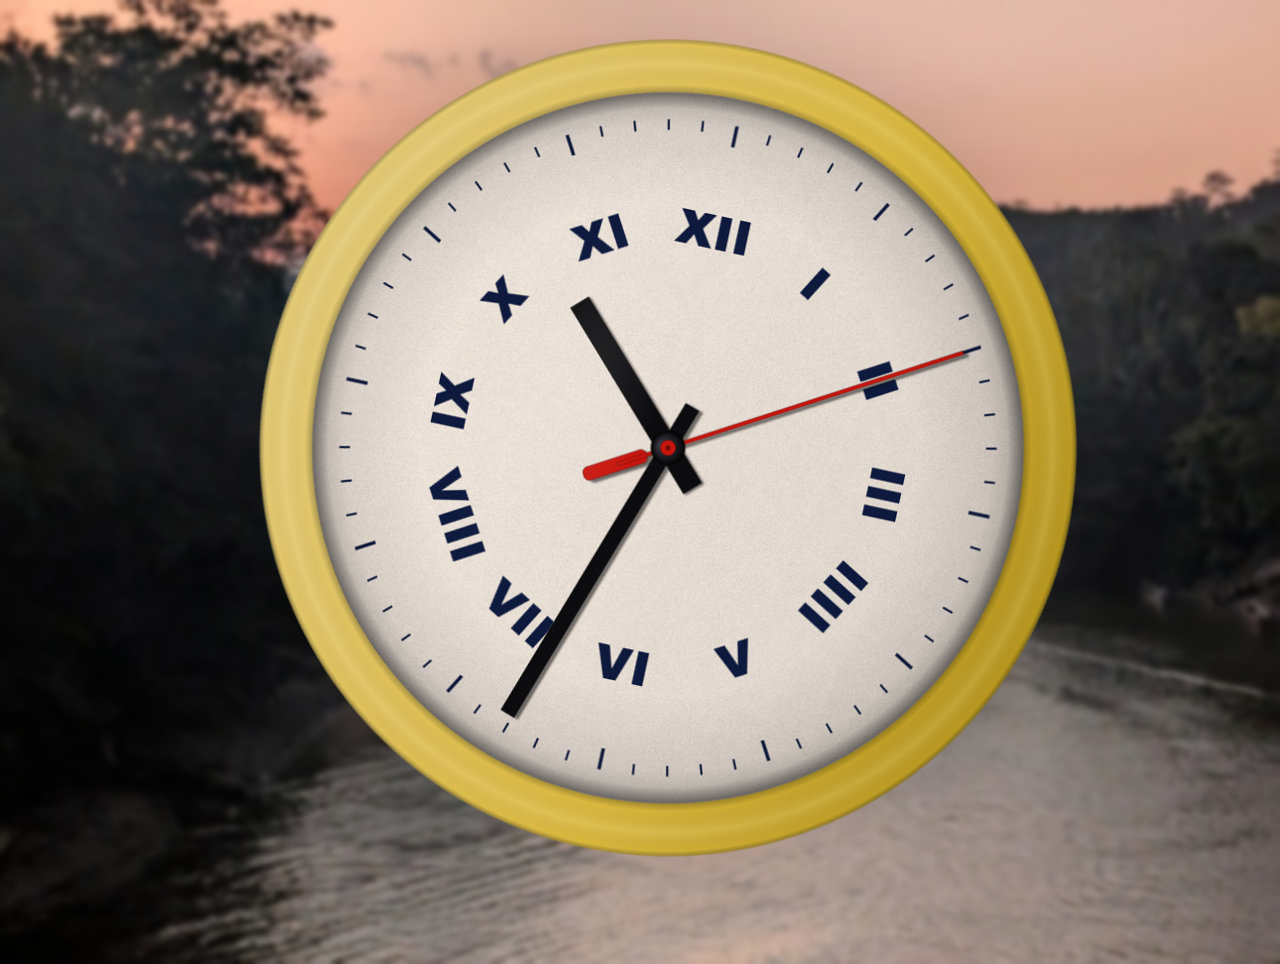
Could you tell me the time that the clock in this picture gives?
10:33:10
